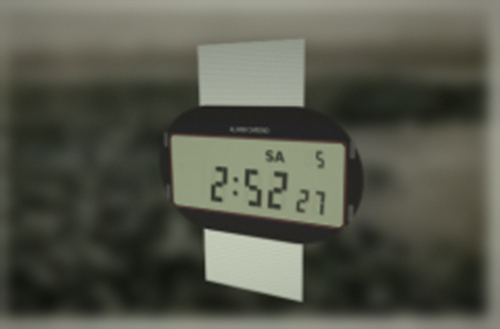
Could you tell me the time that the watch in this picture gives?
2:52:27
